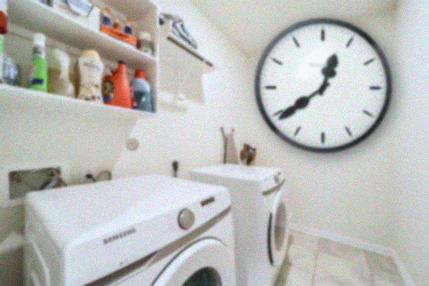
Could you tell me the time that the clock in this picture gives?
12:39
